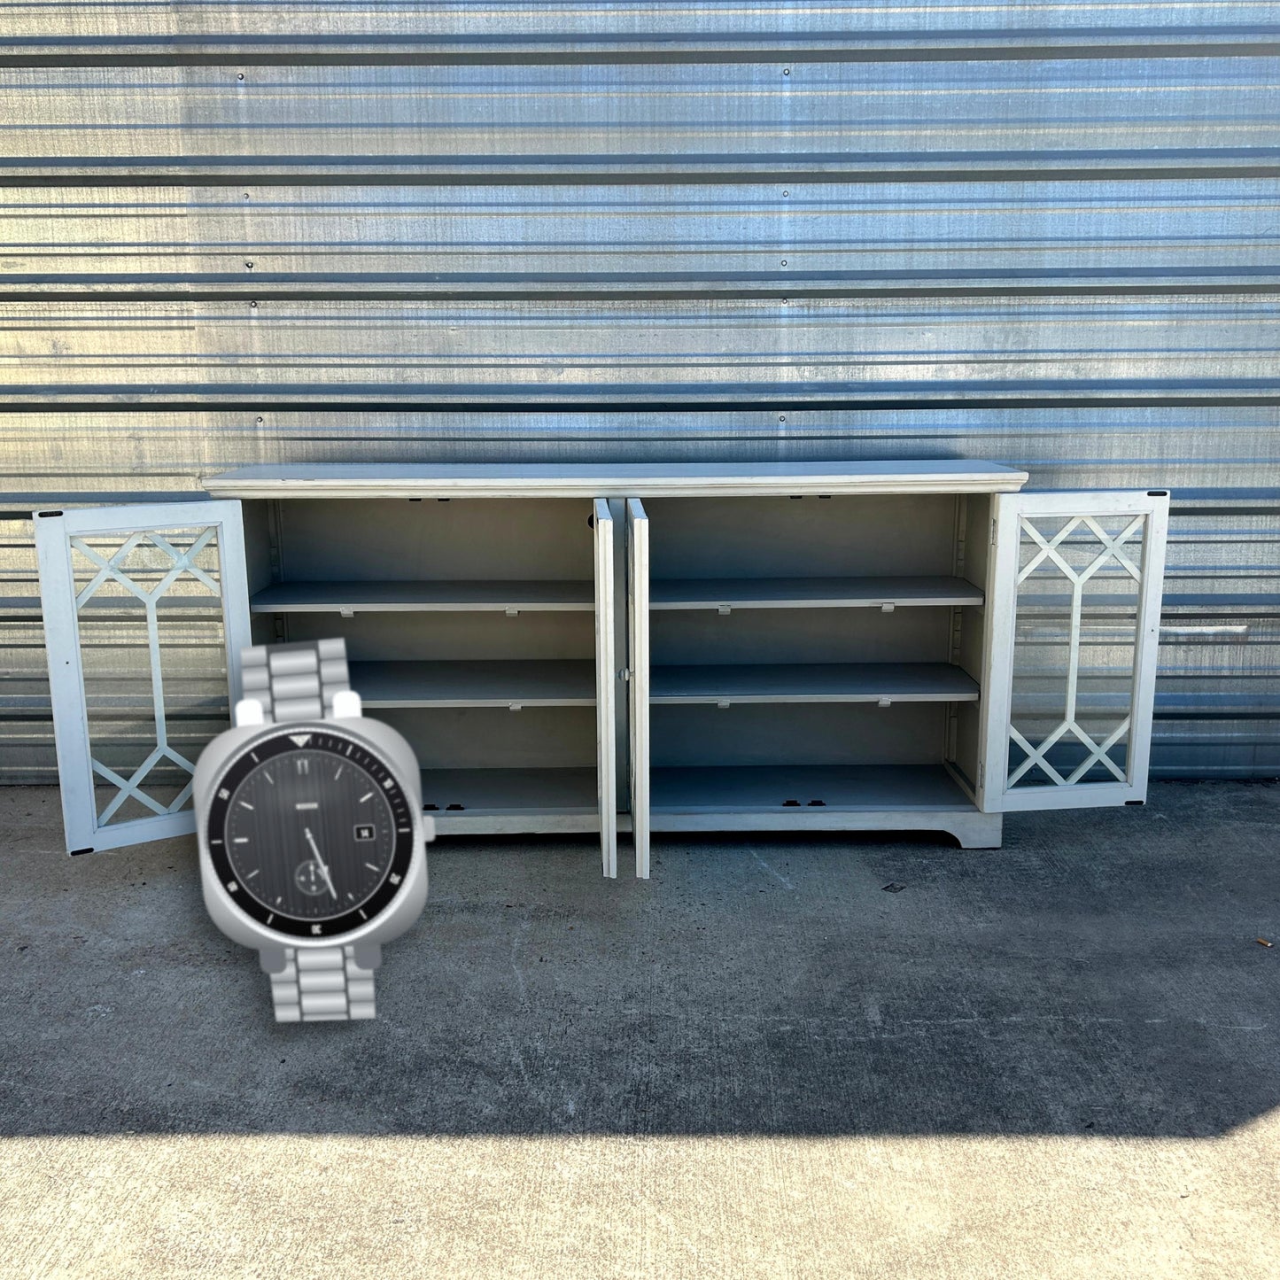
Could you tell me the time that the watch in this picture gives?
5:27
